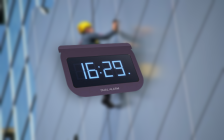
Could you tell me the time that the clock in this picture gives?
16:29
